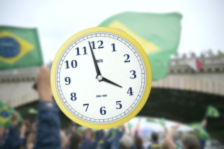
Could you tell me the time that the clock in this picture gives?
3:58
